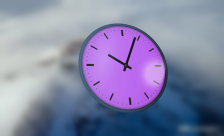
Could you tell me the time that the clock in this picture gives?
10:04
